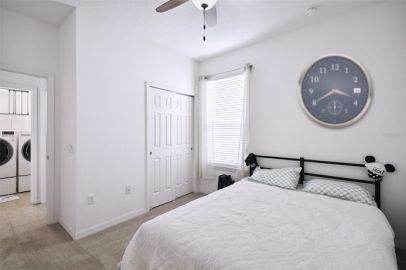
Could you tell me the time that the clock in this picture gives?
3:40
